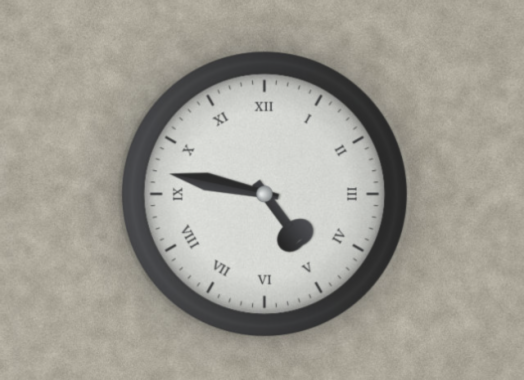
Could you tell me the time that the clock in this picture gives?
4:47
